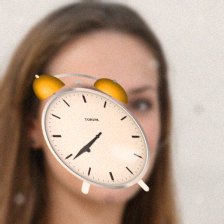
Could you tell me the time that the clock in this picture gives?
7:39
